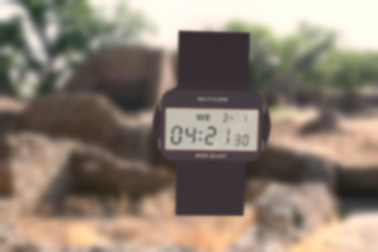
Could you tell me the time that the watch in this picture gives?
4:21
